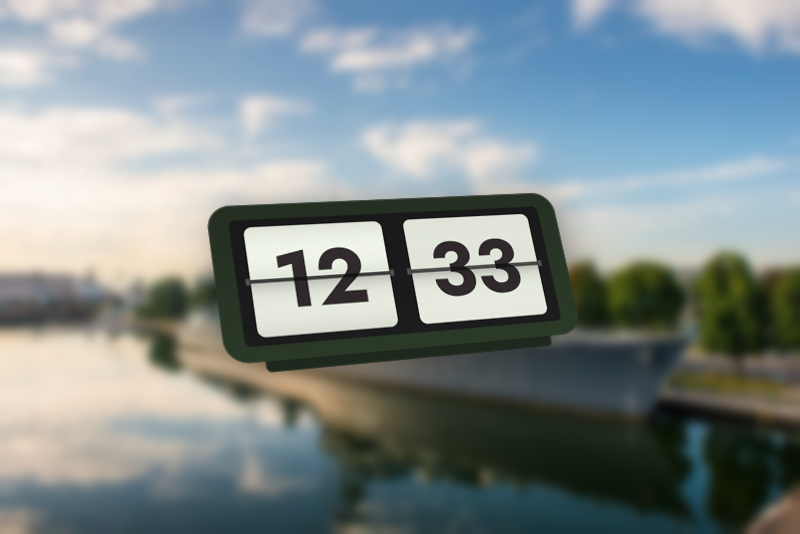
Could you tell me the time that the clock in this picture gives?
12:33
